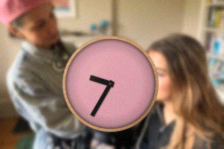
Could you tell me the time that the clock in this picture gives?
9:35
